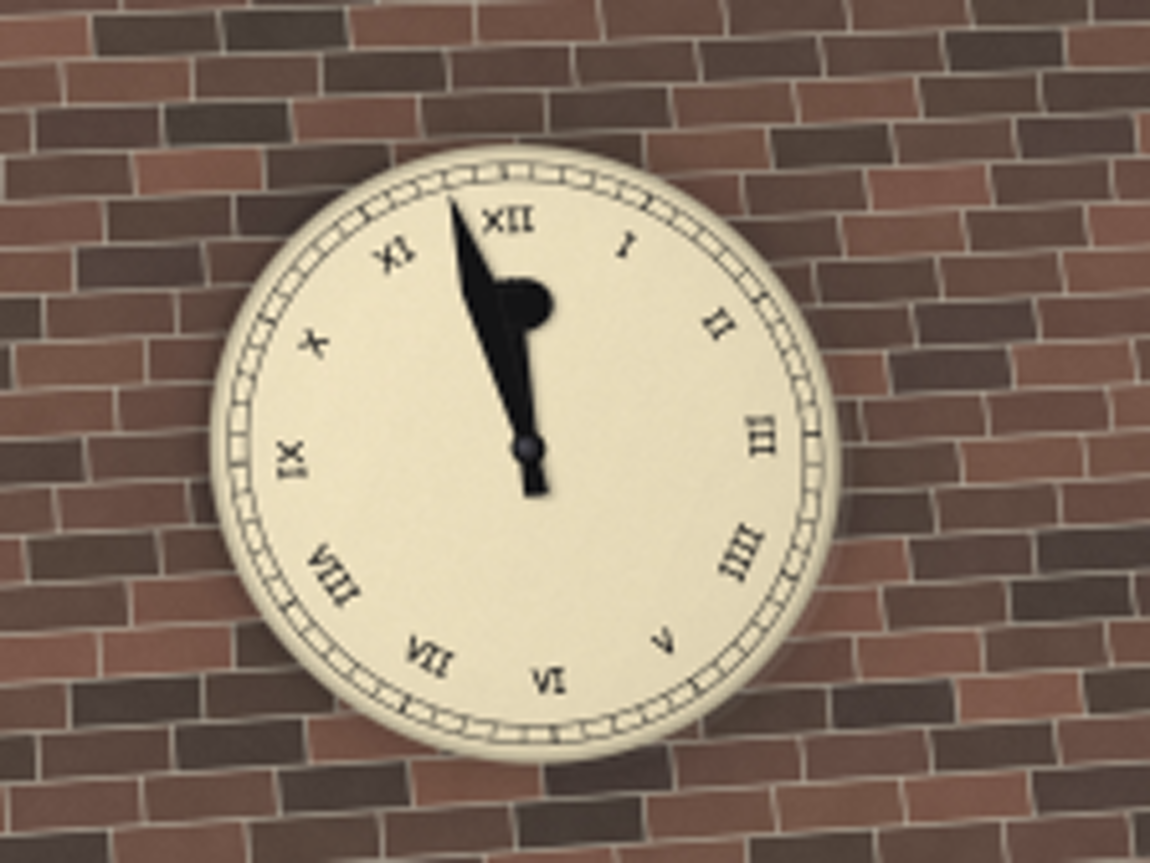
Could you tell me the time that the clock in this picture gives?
11:58
